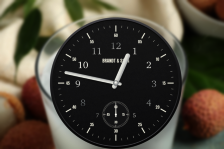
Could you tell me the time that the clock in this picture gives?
12:47
